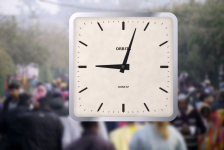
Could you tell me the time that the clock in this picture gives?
9:03
